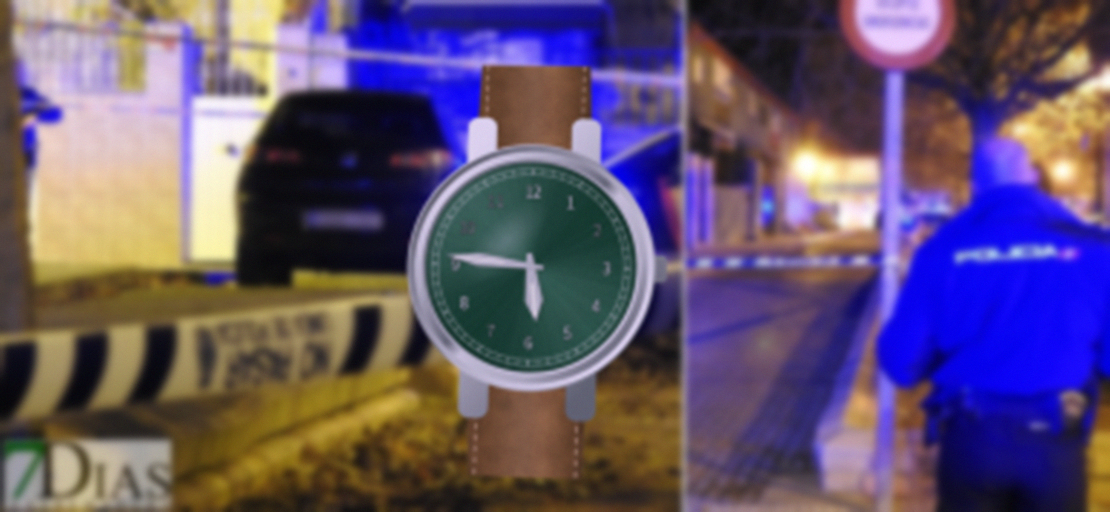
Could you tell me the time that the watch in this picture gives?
5:46
